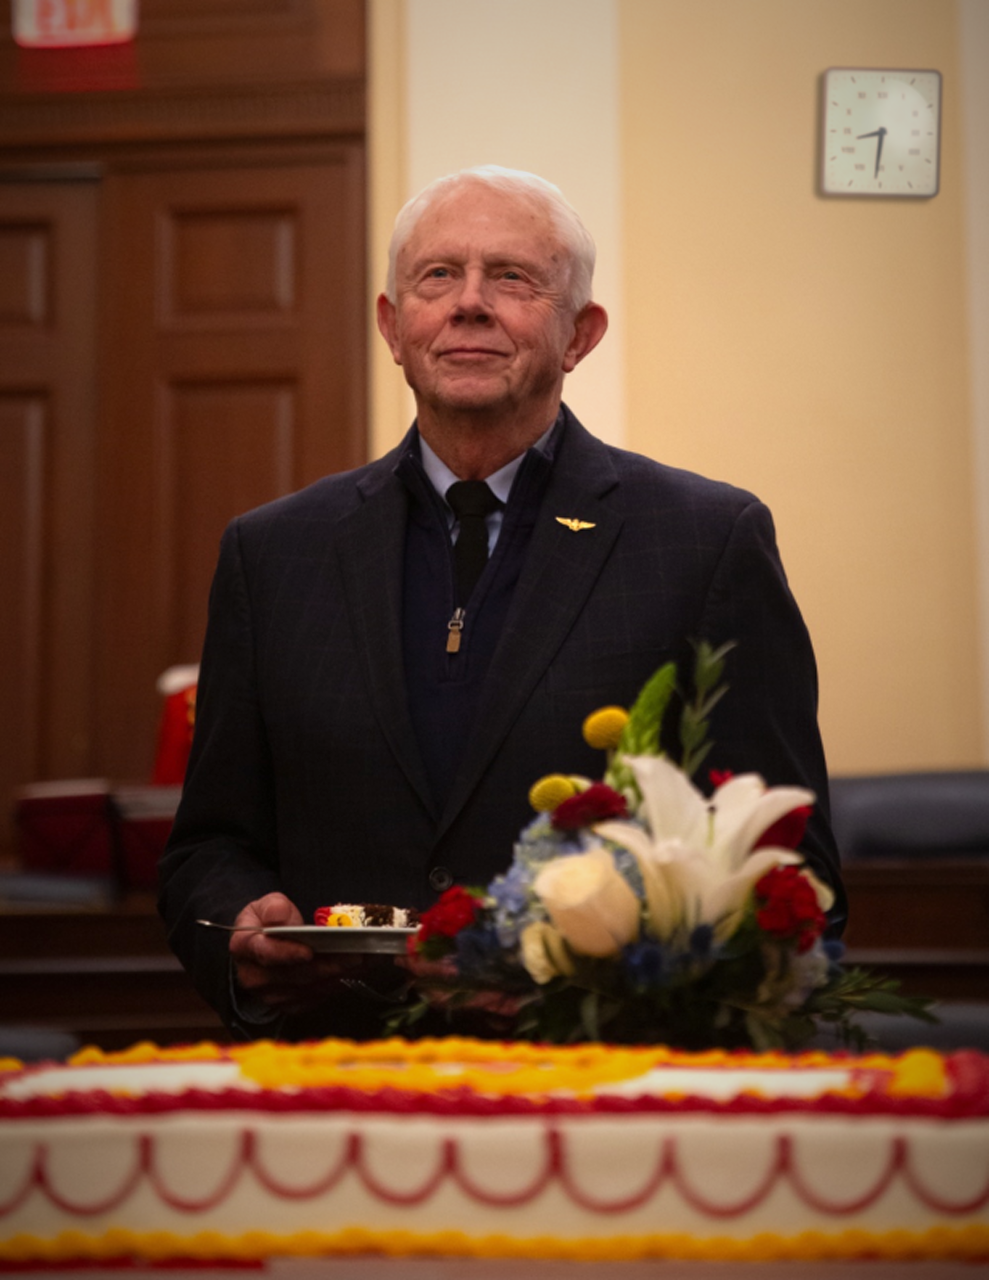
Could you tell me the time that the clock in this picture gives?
8:31
